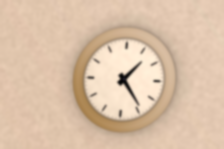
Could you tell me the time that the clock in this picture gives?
1:24
